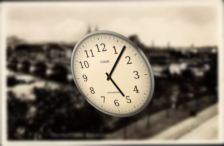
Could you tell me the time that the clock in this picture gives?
5:07
